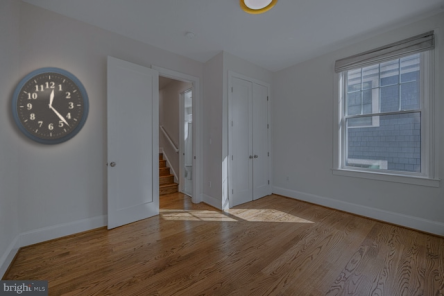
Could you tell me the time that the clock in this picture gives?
12:23
